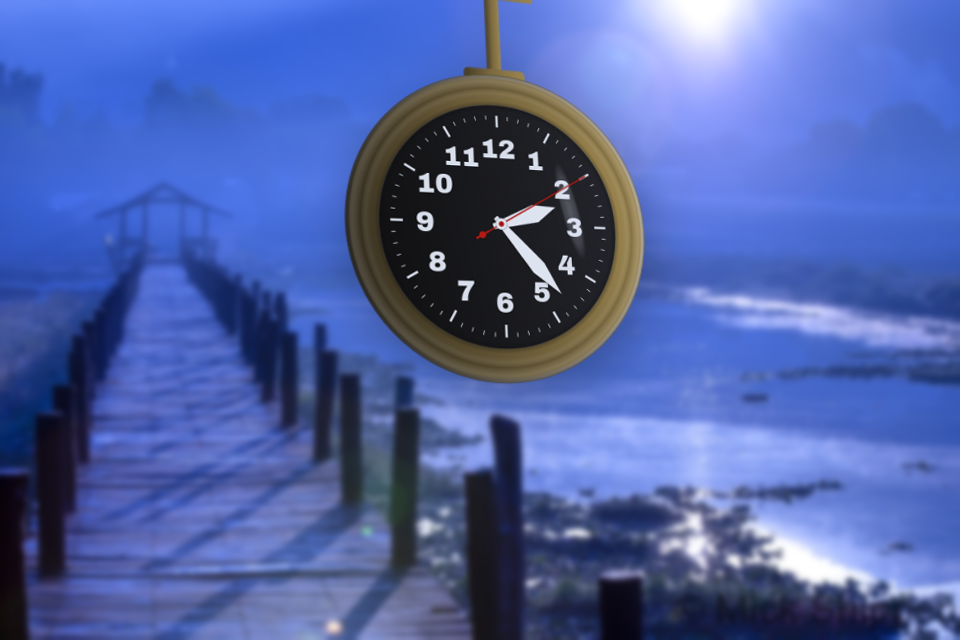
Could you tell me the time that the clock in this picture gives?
2:23:10
